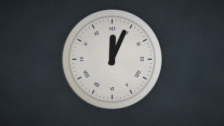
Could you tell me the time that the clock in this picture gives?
12:04
